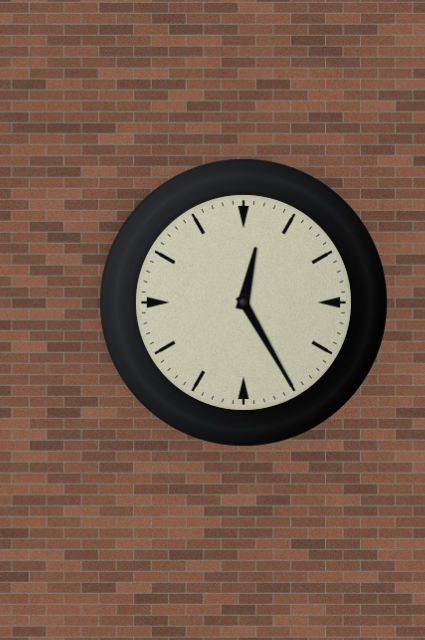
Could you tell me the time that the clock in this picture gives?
12:25
